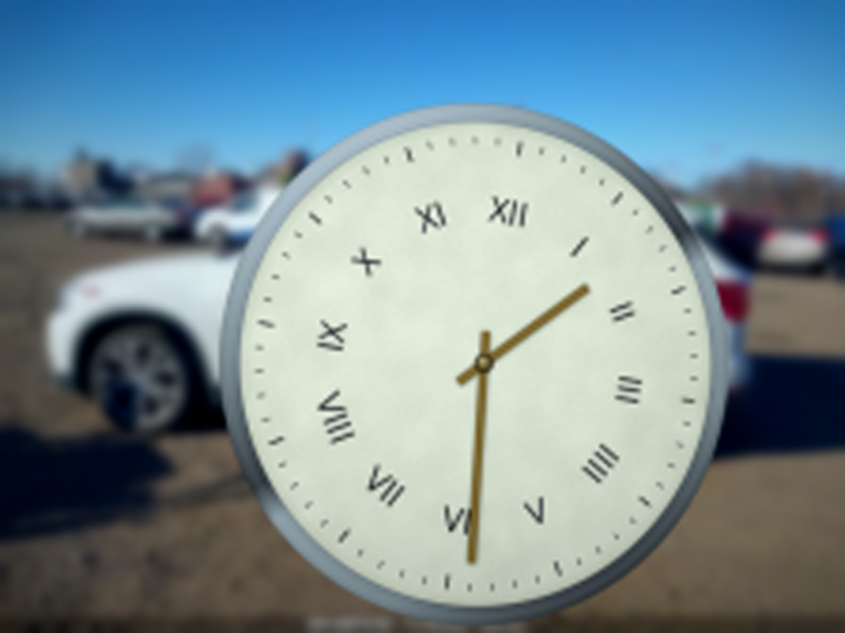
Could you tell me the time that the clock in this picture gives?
1:29
